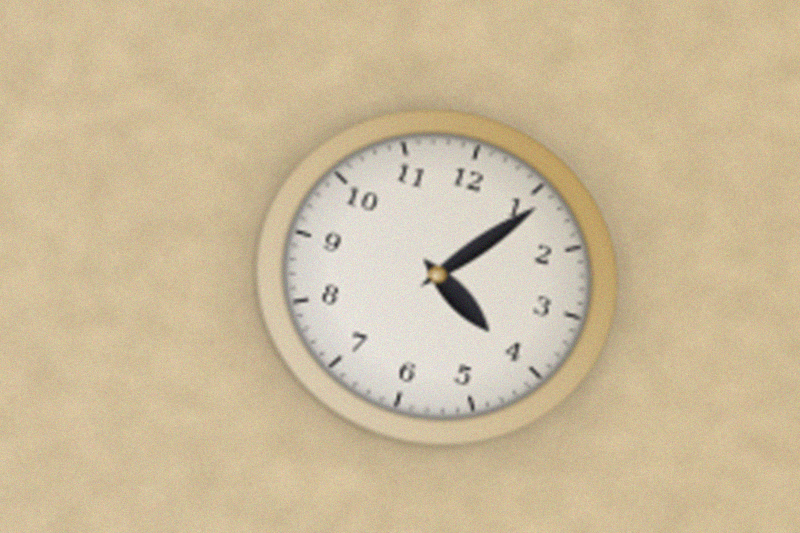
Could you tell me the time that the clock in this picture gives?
4:06
